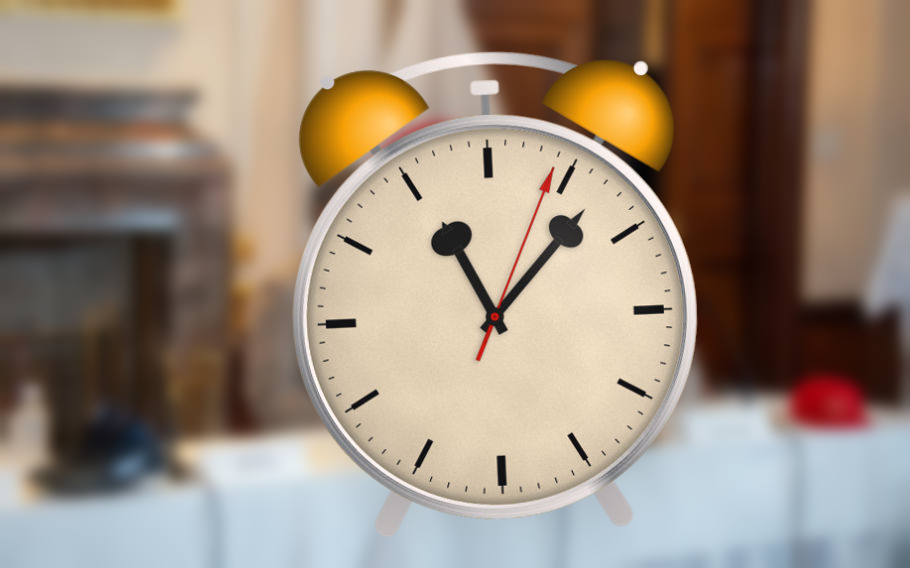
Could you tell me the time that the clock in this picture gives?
11:07:04
